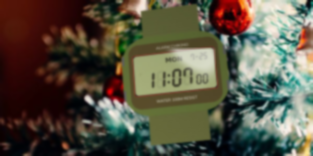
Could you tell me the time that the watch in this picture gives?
11:07
